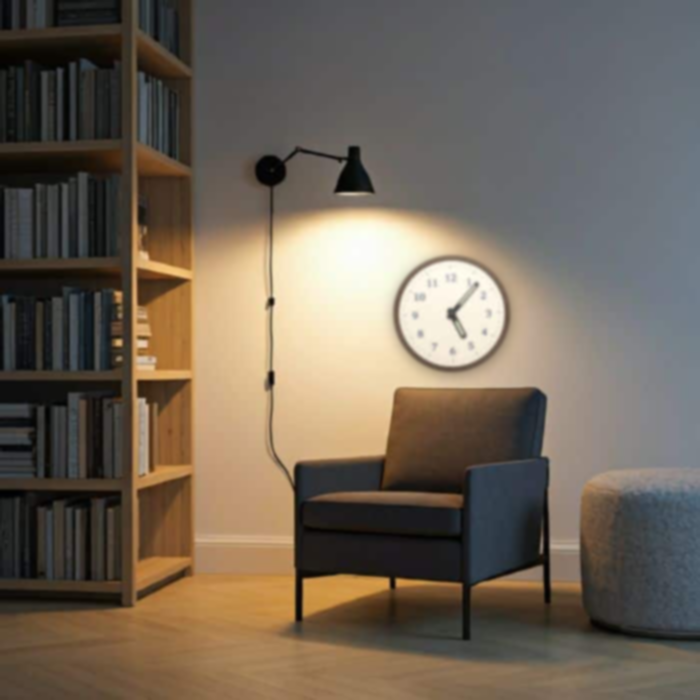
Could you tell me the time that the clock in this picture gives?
5:07
